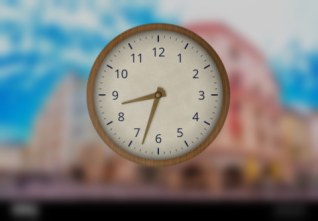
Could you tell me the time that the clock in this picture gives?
8:33
